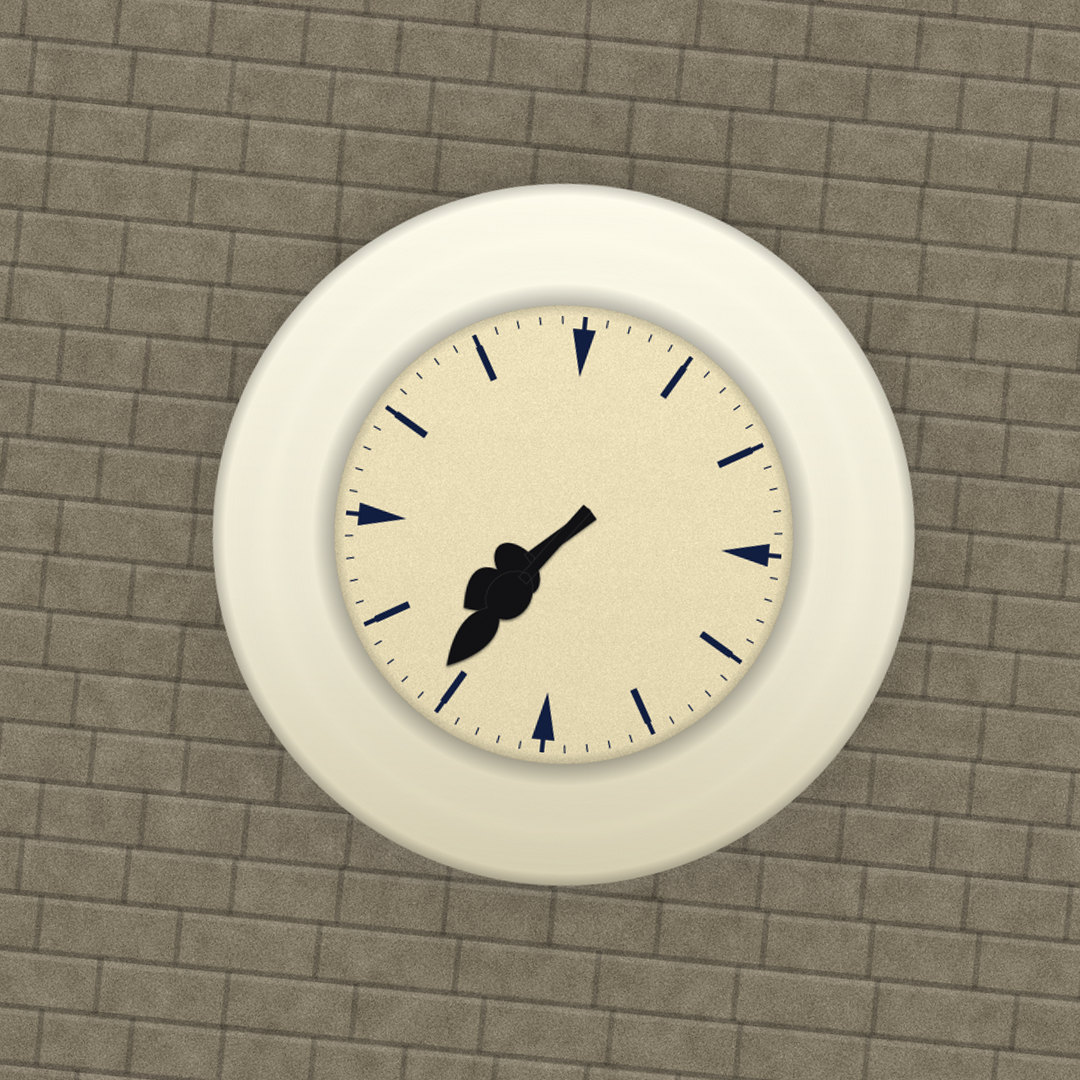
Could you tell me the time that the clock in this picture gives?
7:36
